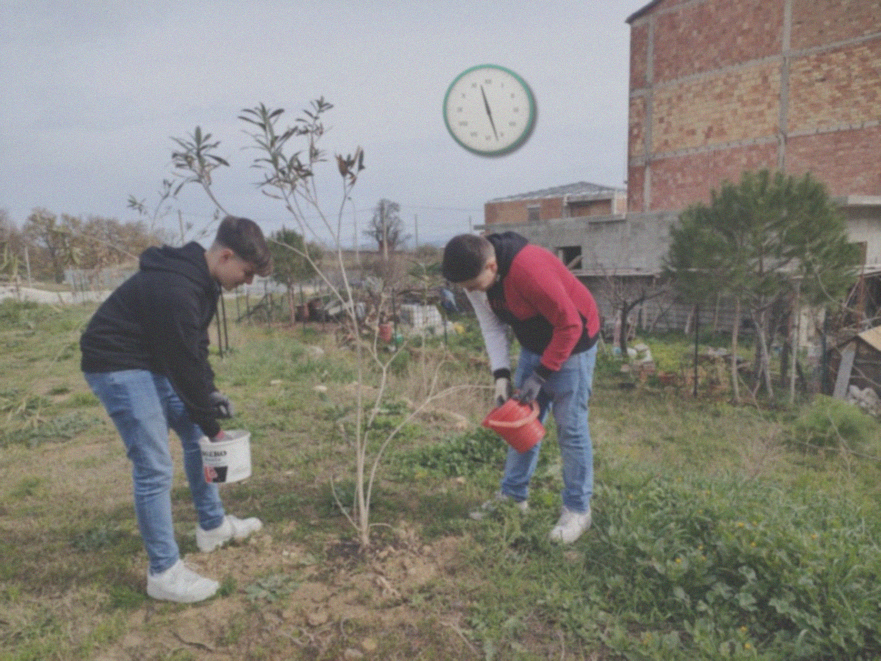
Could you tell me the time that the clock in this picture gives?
11:27
